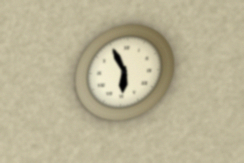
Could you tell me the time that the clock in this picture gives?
5:55
